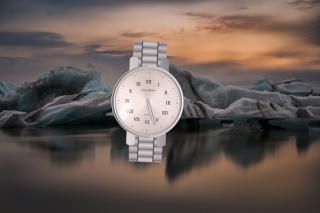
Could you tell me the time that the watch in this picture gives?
5:27
